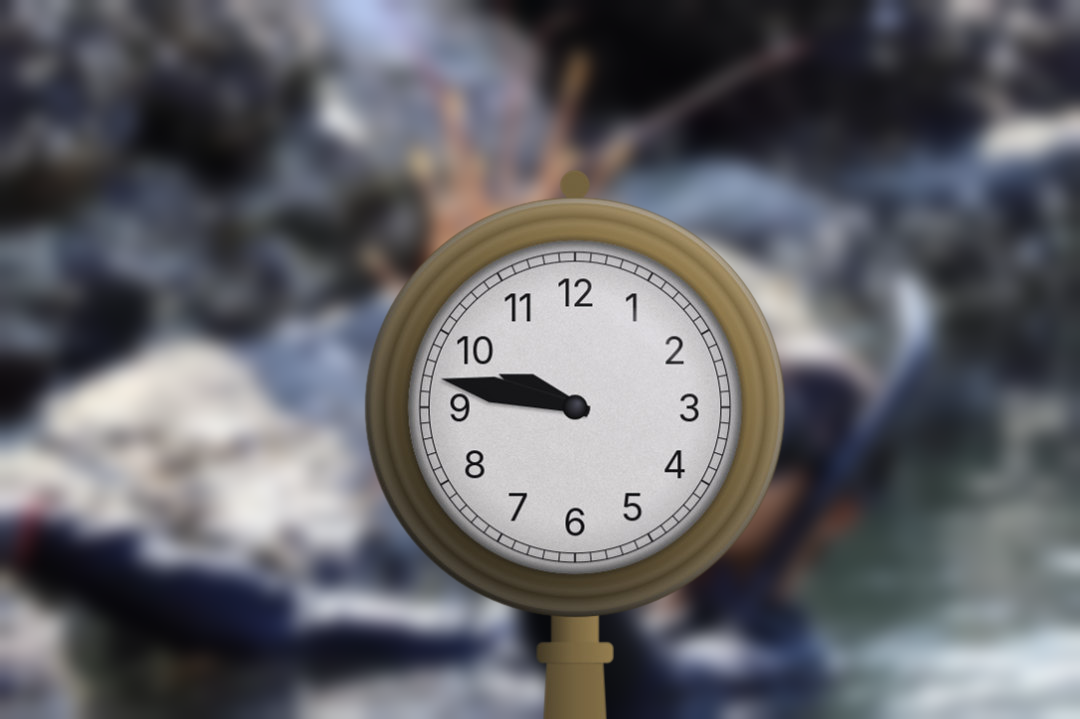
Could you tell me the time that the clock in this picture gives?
9:47
